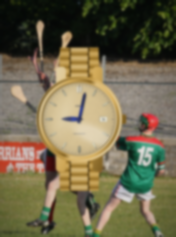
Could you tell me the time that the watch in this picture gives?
9:02
